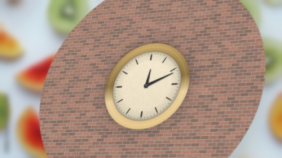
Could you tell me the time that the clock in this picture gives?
12:11
